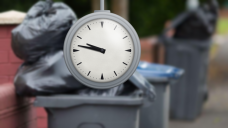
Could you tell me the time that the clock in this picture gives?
9:47
